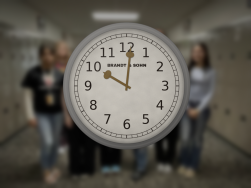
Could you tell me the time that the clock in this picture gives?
10:01
